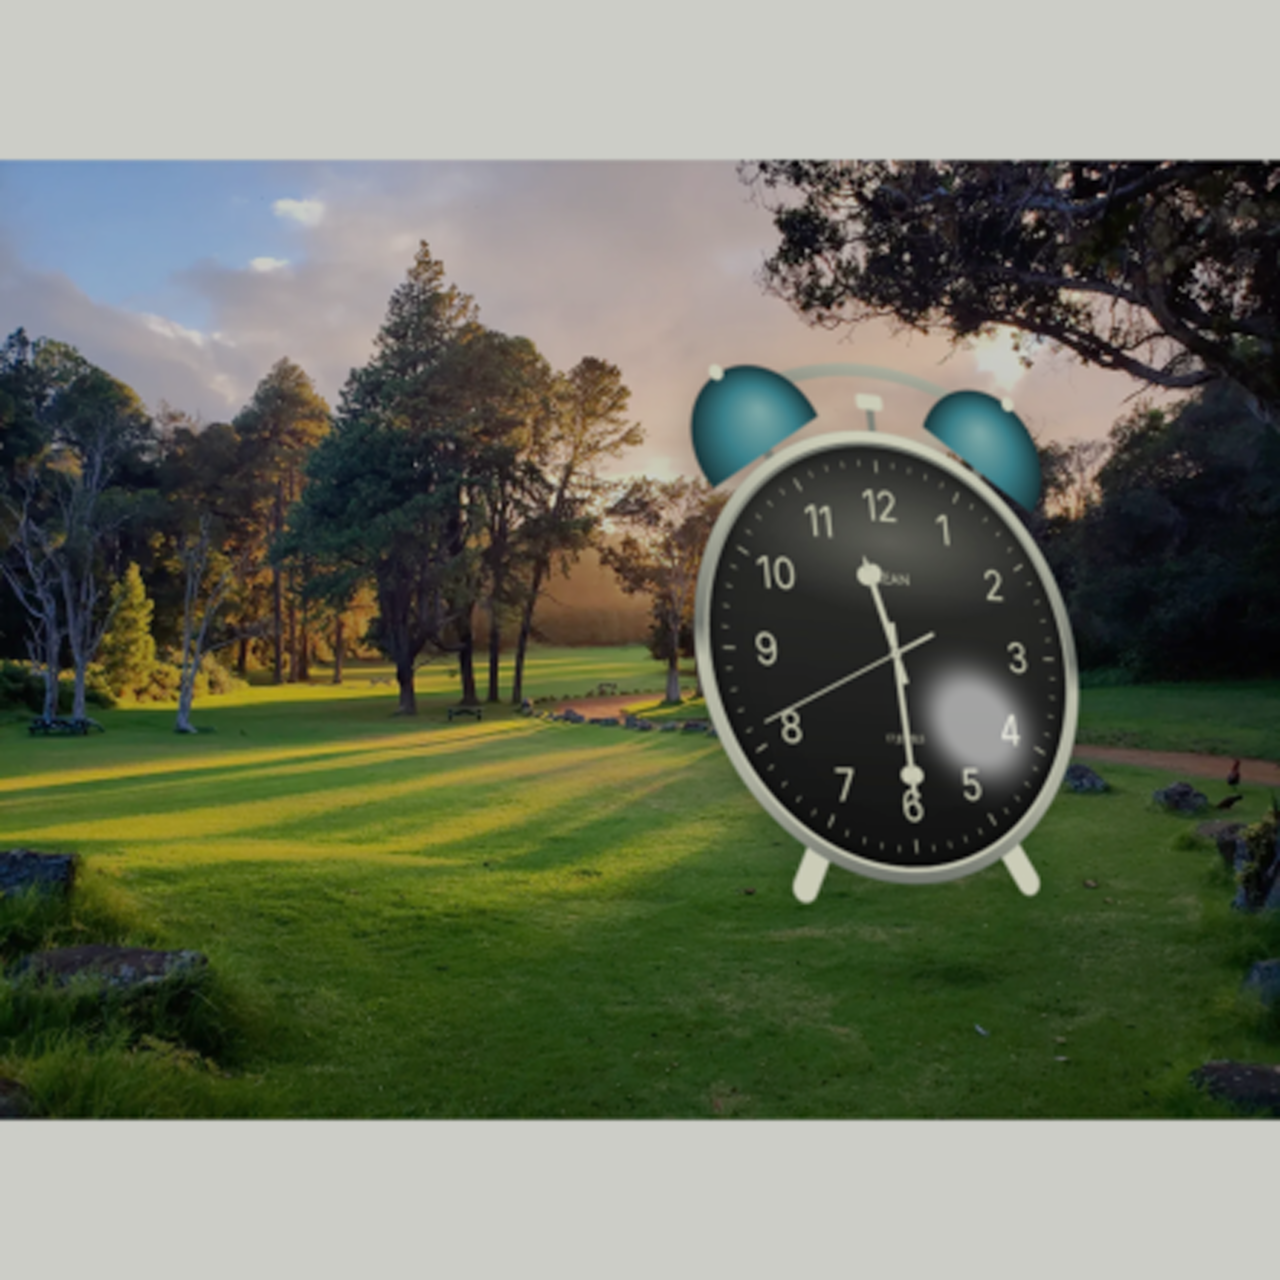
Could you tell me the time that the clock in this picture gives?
11:29:41
